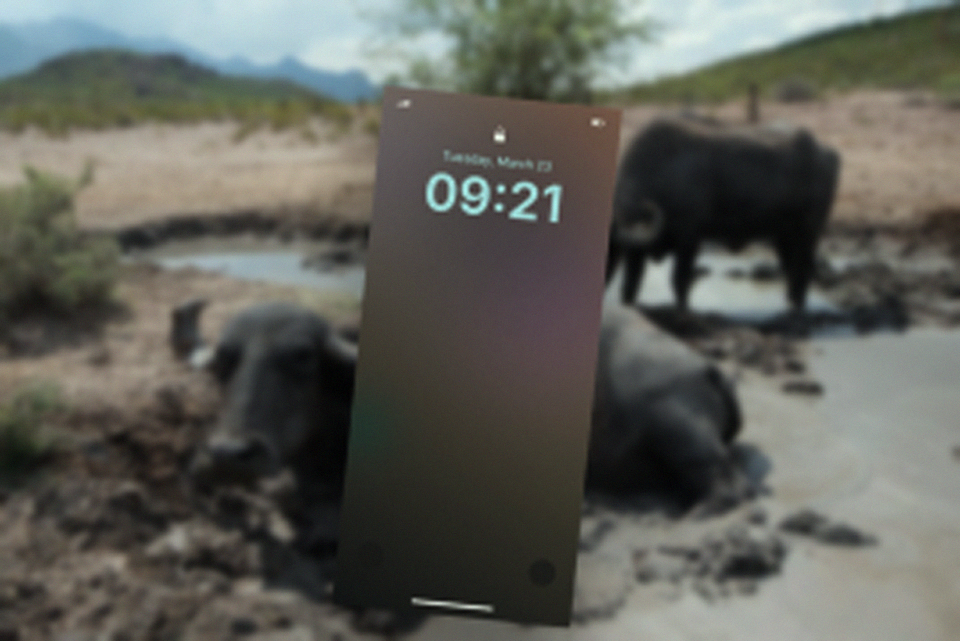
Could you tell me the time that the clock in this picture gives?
9:21
